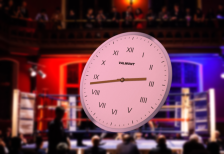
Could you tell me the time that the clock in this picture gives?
2:43
